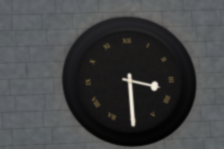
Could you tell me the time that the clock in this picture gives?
3:30
